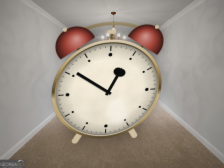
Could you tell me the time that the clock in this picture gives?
12:51
